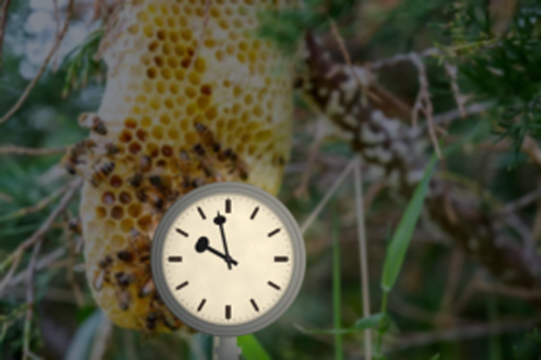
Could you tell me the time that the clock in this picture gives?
9:58
